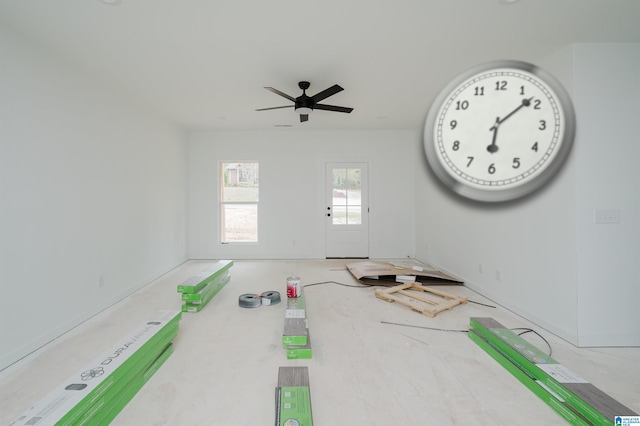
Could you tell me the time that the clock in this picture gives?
6:08
